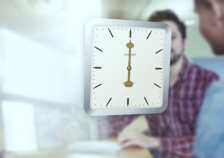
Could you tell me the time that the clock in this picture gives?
6:00
